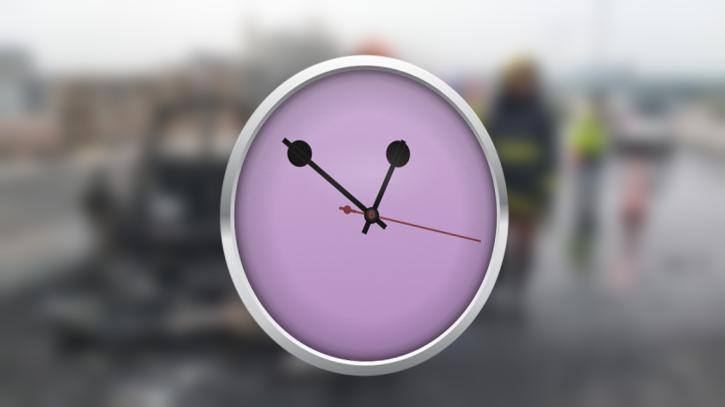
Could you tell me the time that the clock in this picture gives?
12:51:17
